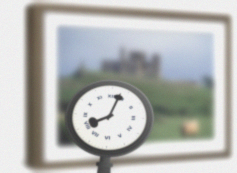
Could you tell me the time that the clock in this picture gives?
8:03
